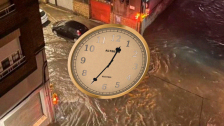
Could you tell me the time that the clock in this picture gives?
12:35
